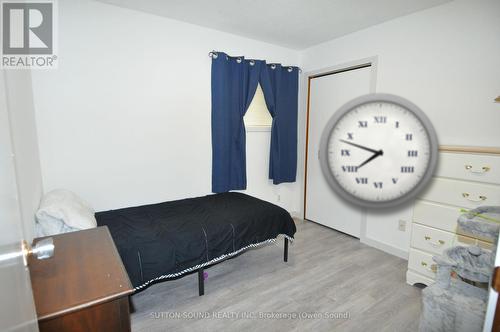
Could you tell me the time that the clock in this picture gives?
7:48
